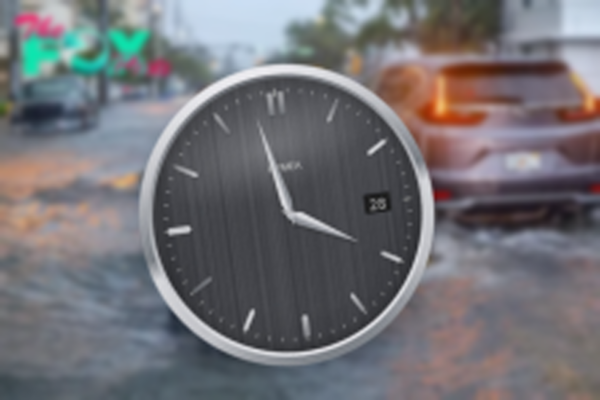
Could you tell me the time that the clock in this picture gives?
3:58
